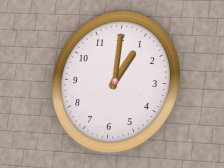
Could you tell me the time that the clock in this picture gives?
1:00
